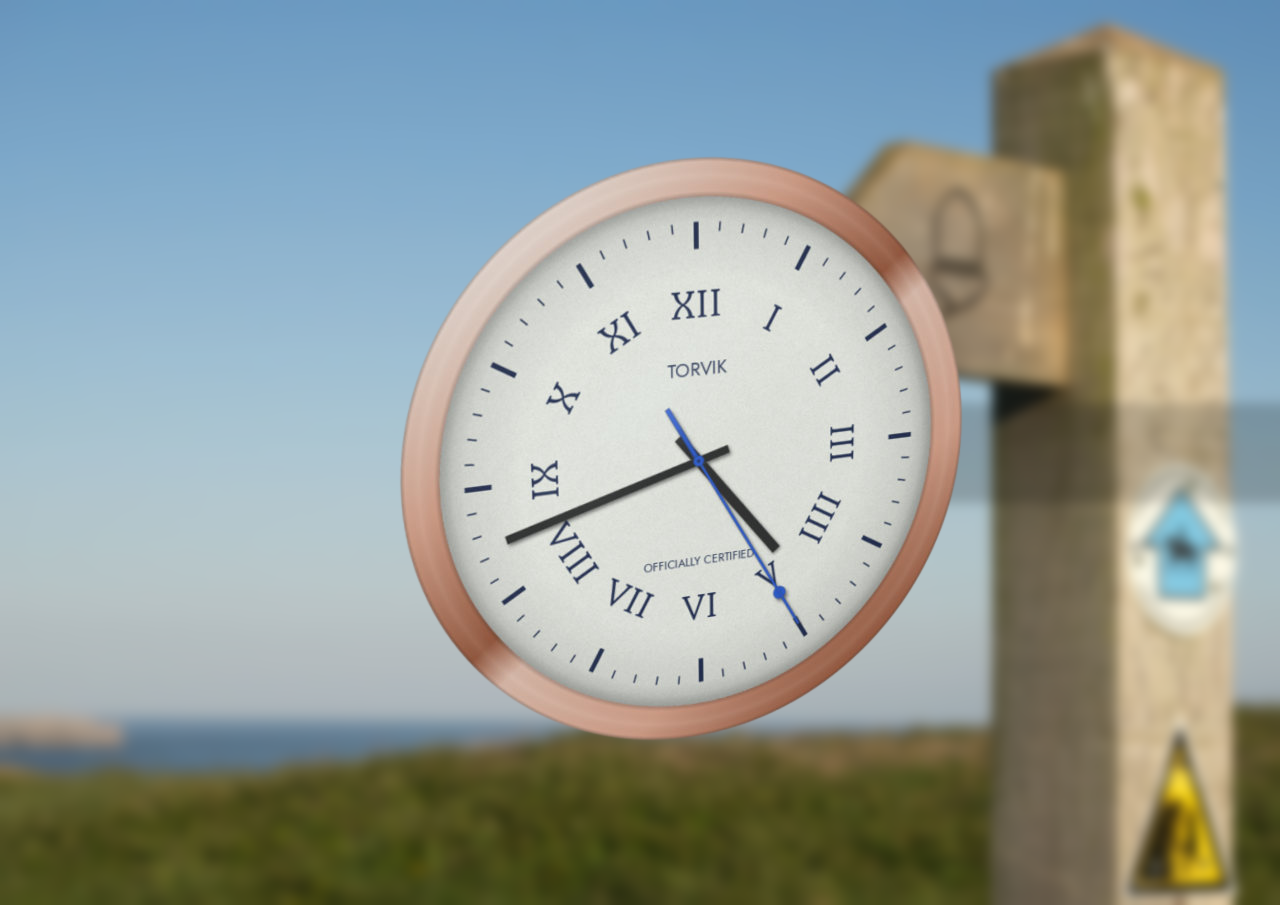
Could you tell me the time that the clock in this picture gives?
4:42:25
